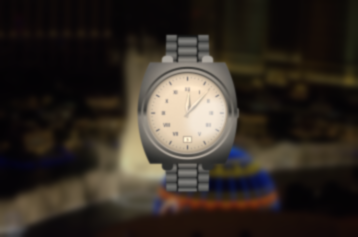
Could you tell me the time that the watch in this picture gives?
12:07
